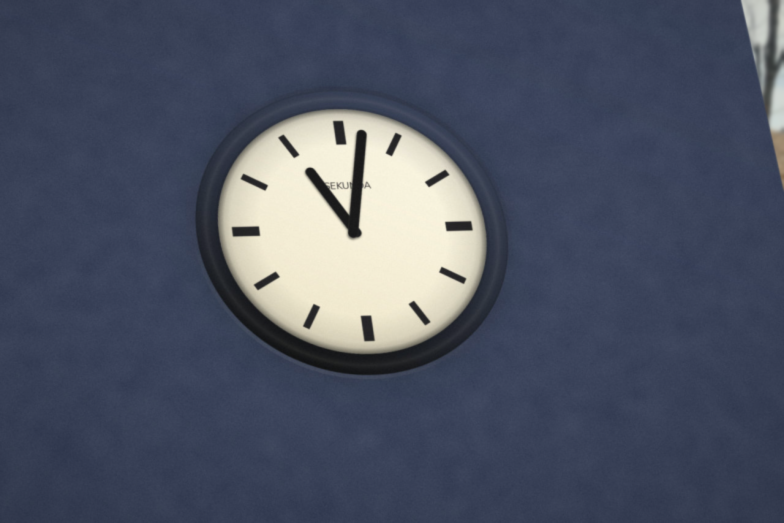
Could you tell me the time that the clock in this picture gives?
11:02
